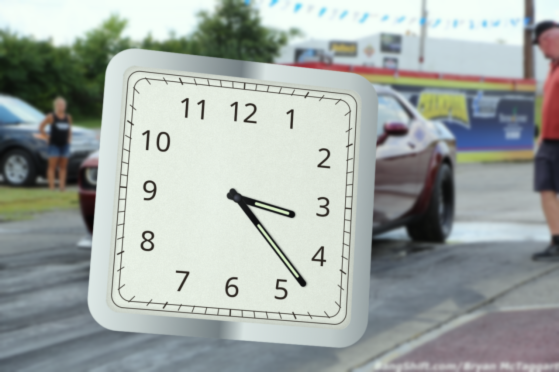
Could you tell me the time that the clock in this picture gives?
3:23
